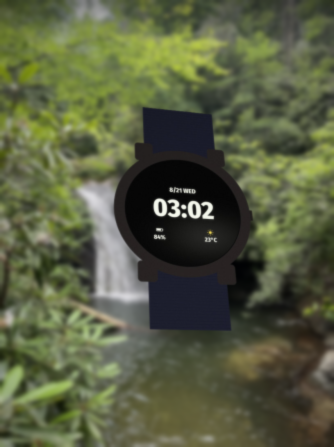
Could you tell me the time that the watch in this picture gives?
3:02
